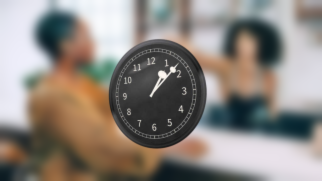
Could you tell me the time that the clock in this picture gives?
1:08
